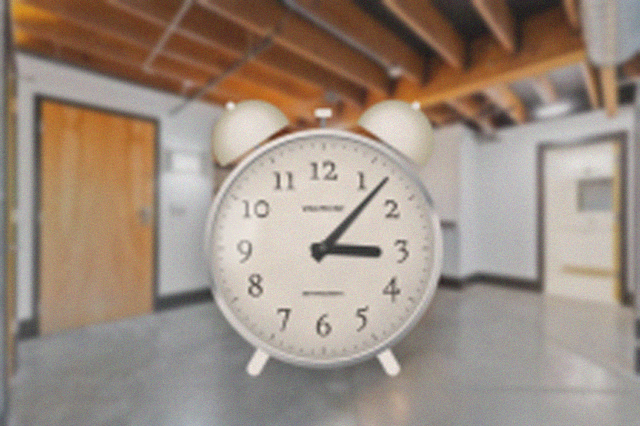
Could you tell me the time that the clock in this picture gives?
3:07
